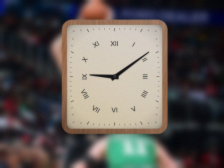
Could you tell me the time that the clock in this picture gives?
9:09
